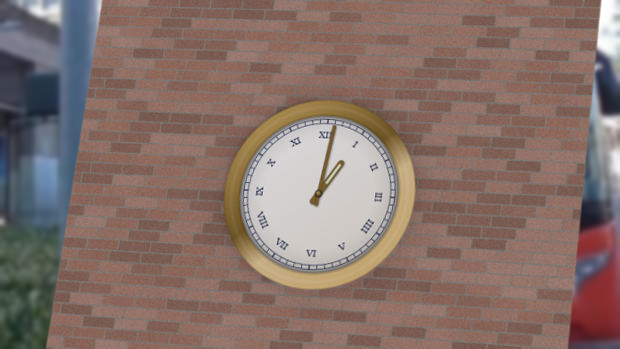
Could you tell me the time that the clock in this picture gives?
1:01
